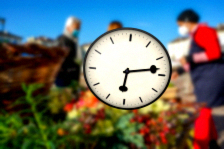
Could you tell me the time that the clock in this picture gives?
6:13
